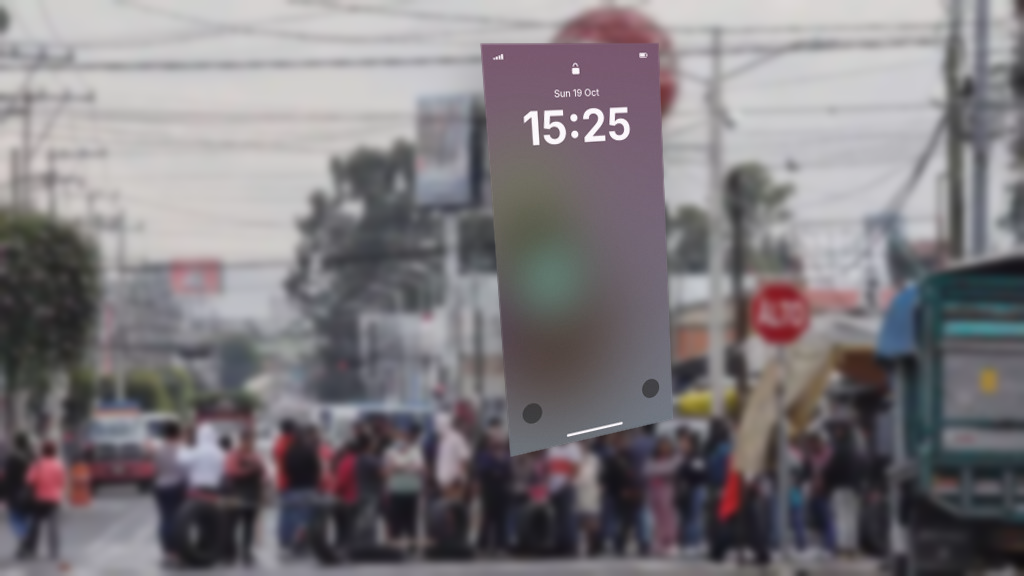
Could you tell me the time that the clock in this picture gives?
15:25
